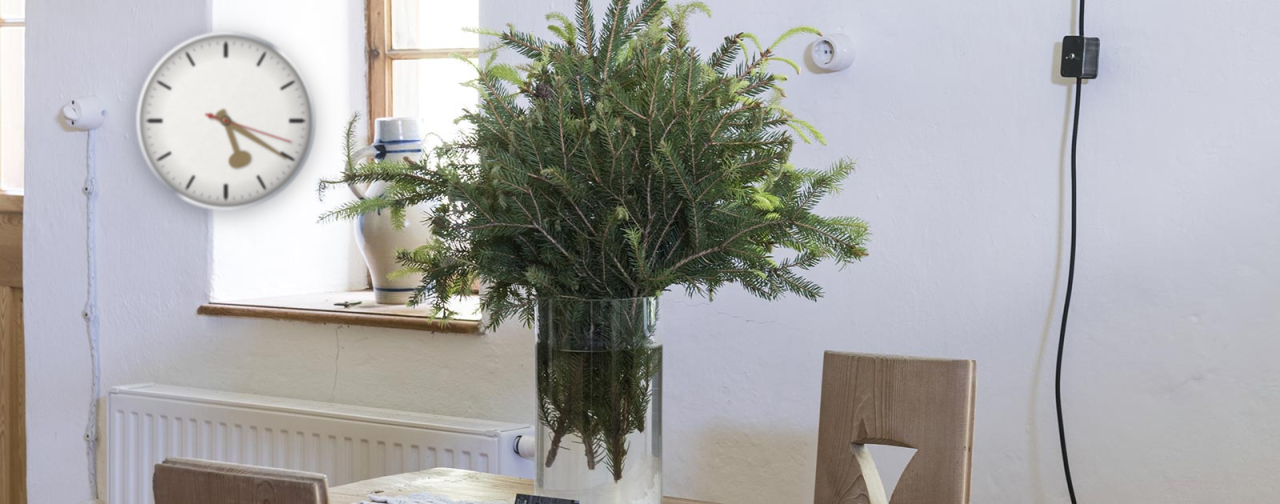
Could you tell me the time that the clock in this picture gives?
5:20:18
